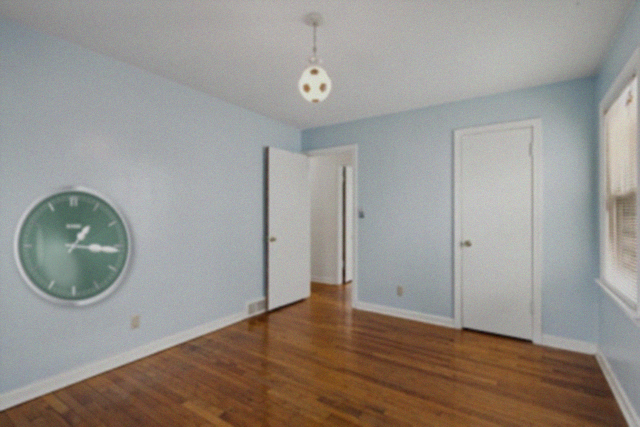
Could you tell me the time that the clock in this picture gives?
1:16
